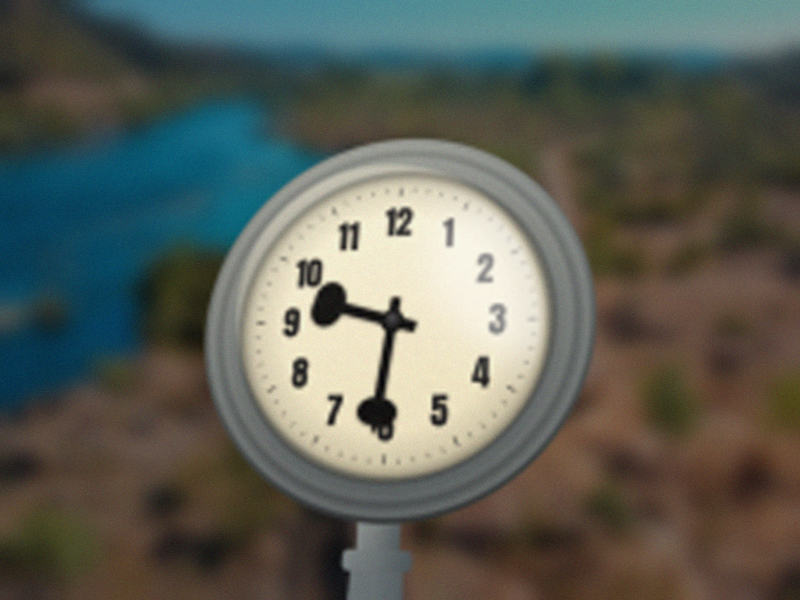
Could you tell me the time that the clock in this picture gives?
9:31
